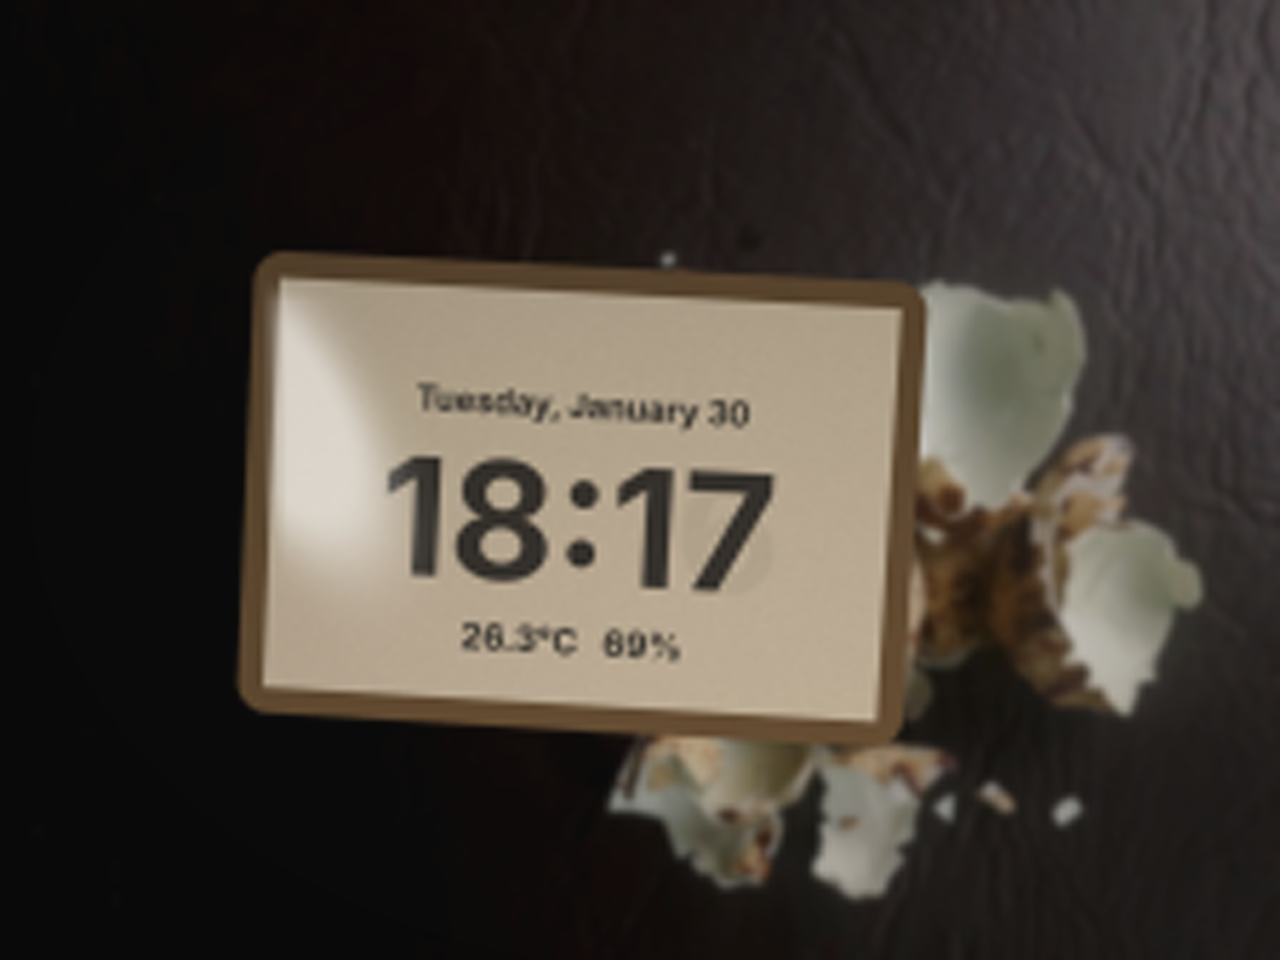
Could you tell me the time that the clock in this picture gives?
18:17
